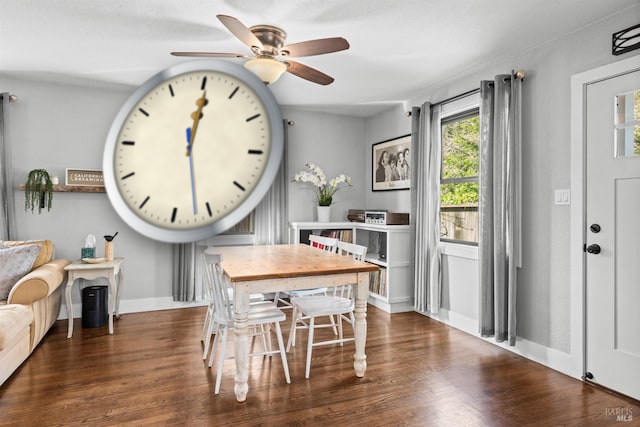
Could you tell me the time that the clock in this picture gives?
12:00:27
